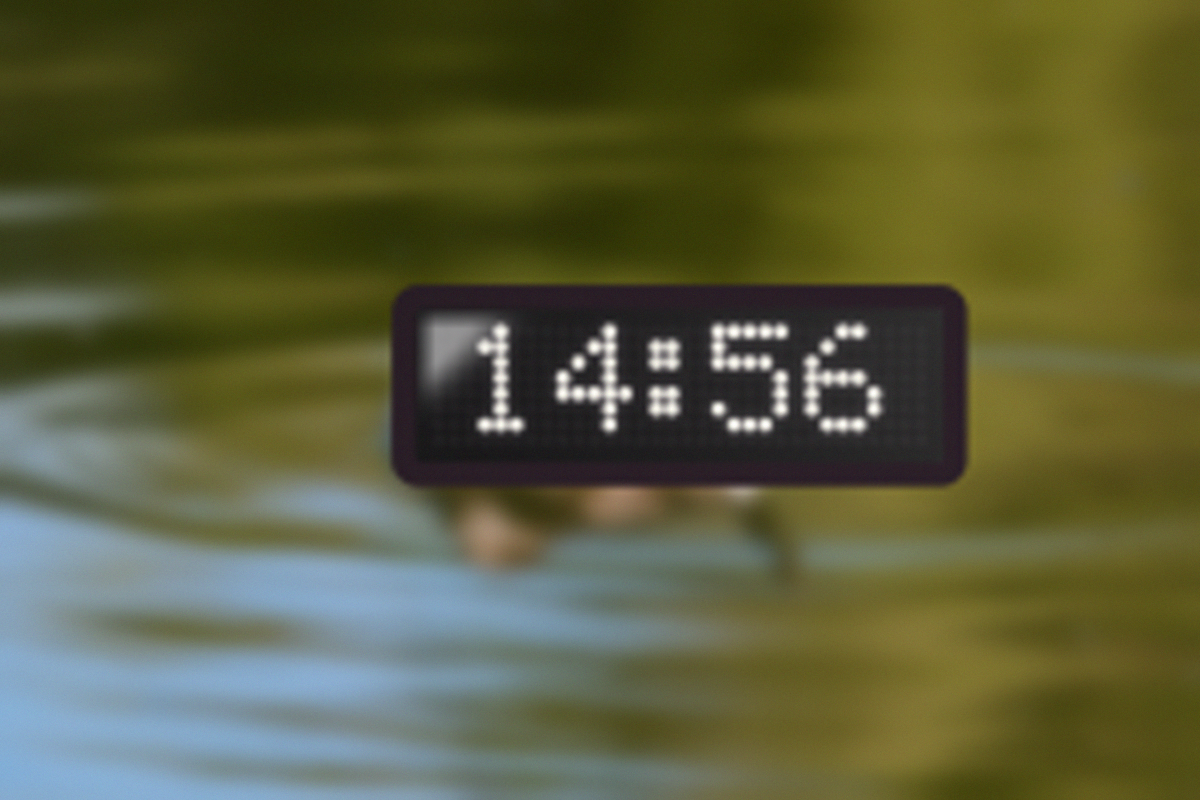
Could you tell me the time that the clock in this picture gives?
14:56
